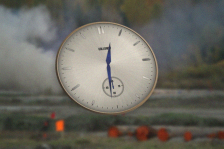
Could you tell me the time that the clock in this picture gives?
12:31
